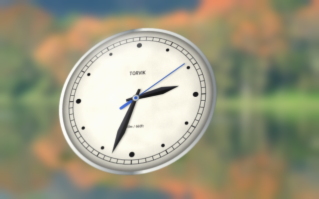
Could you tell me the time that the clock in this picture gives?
2:33:09
